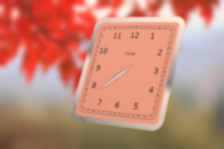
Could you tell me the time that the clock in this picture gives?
7:38
